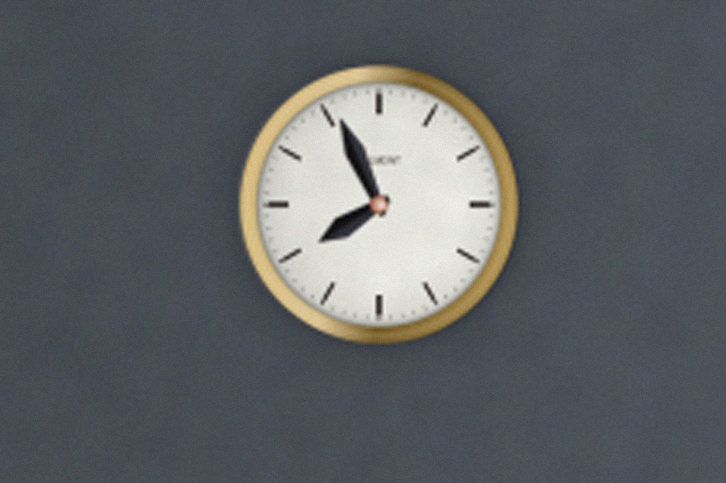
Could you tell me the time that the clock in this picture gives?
7:56
